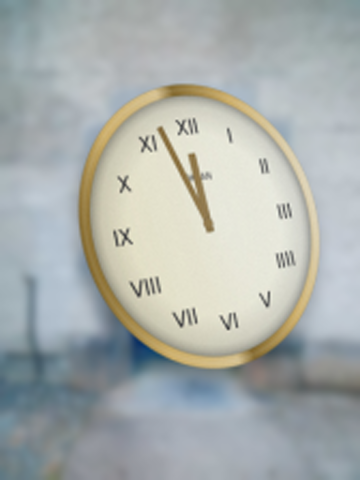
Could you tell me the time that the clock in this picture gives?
11:57
